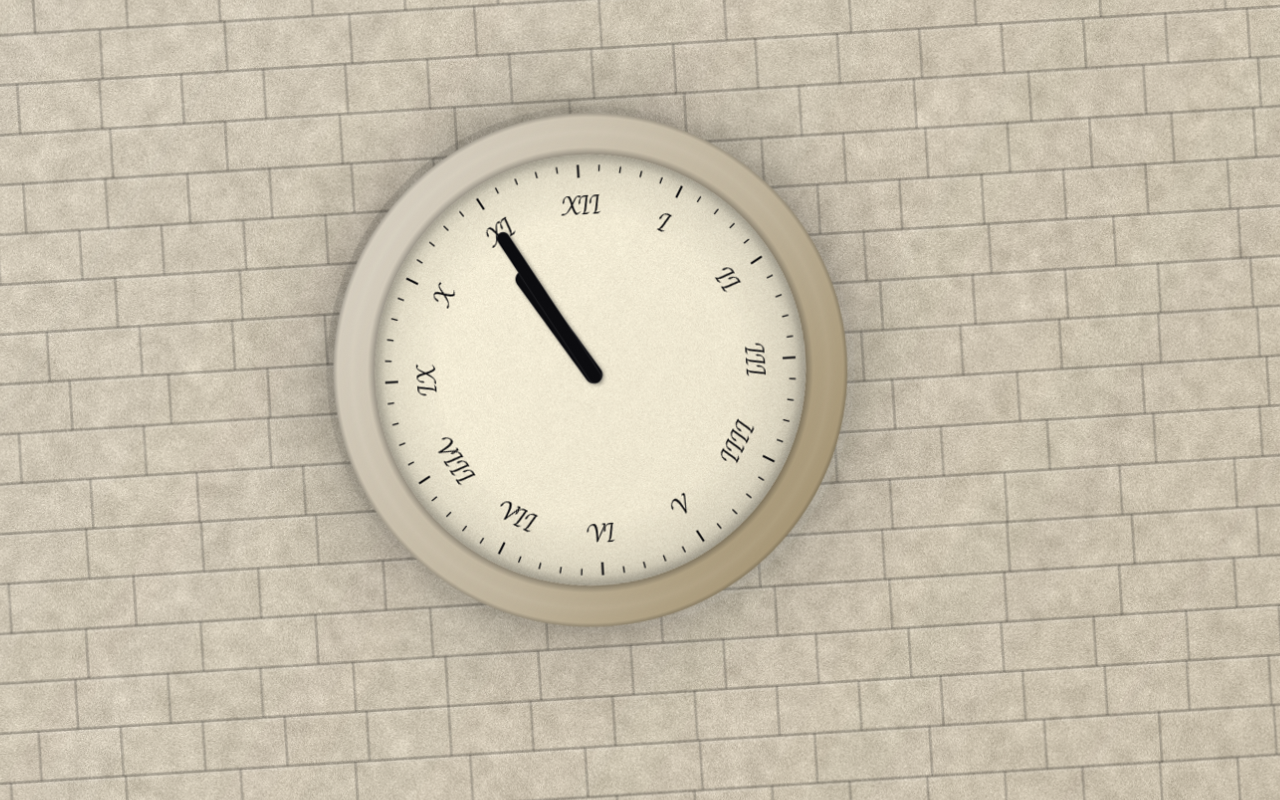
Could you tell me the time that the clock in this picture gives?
10:55
